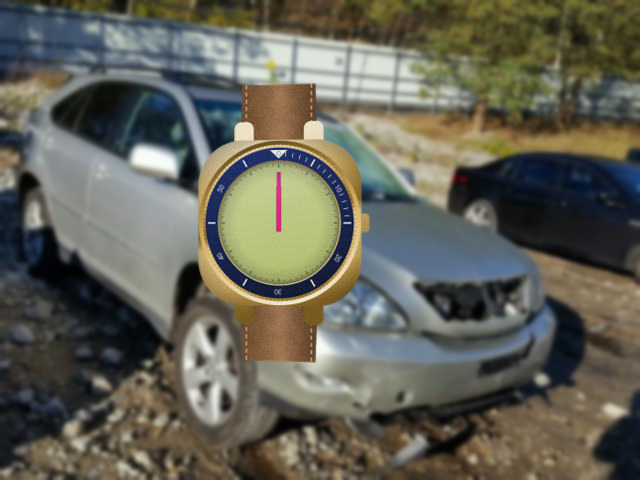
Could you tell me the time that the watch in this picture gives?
12:00
